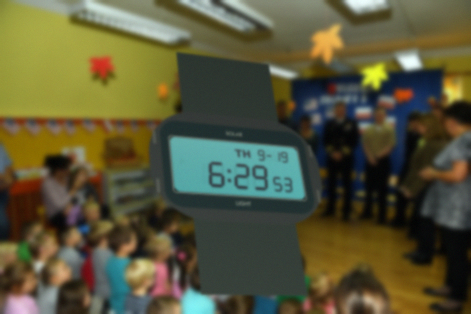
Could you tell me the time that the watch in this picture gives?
6:29:53
